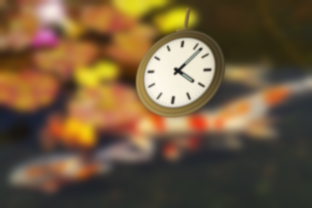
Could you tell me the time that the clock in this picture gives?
4:07
